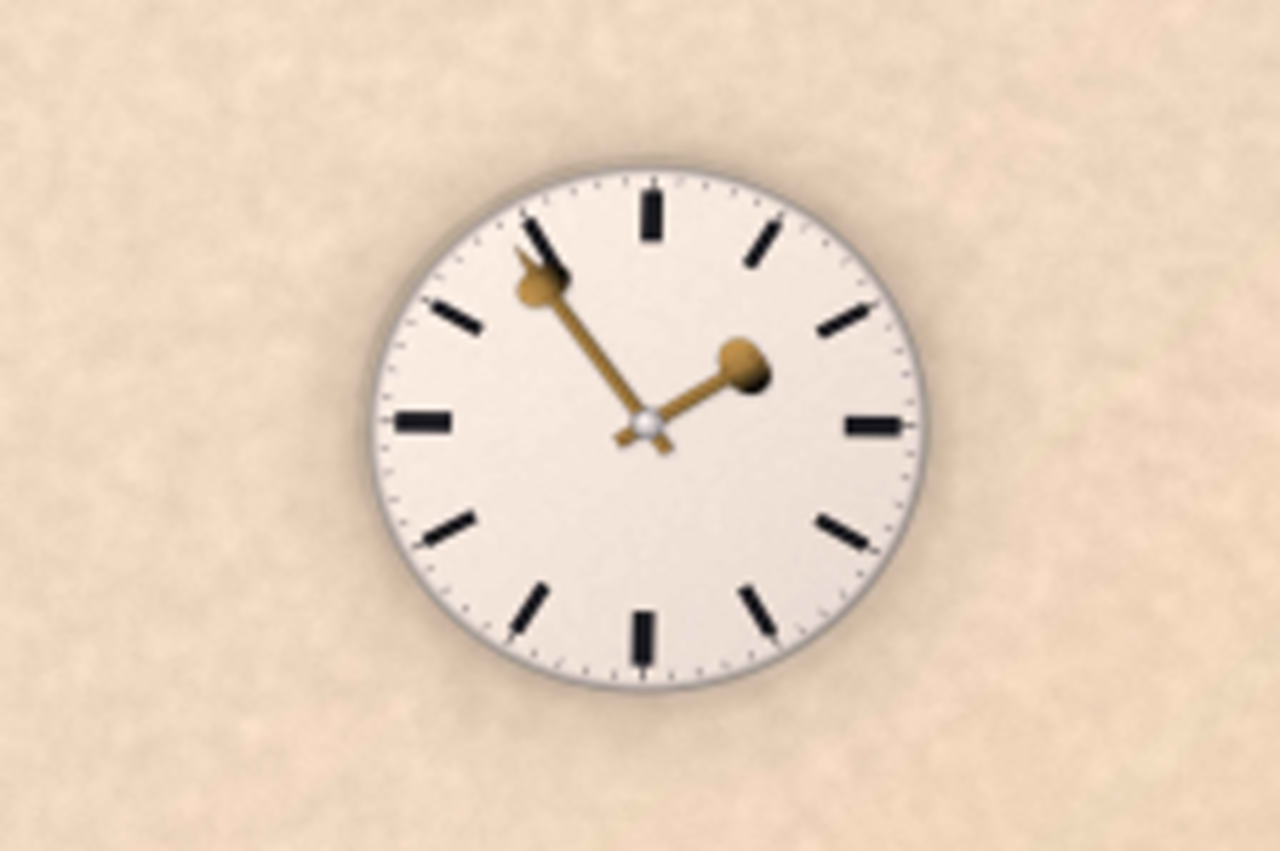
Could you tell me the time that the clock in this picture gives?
1:54
